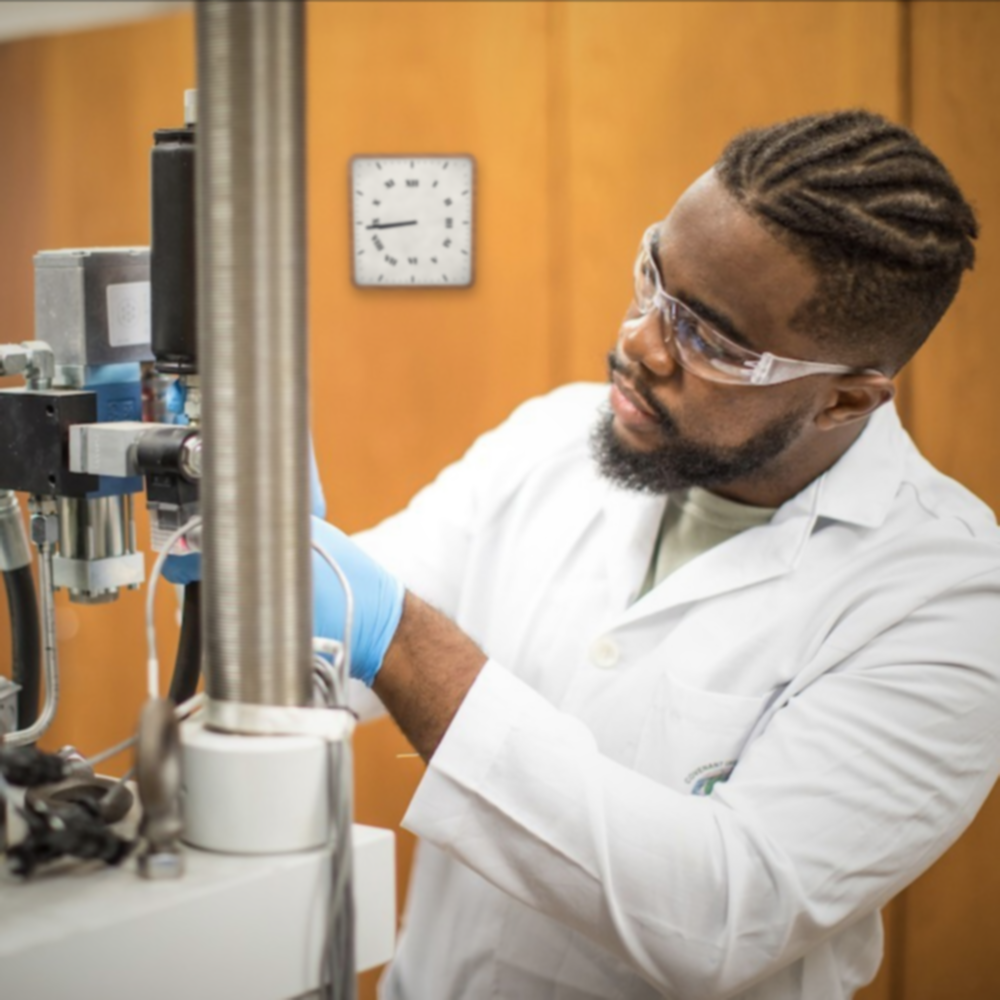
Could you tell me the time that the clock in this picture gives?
8:44
